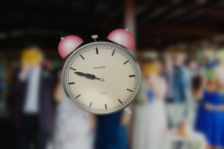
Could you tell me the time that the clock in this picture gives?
9:49
